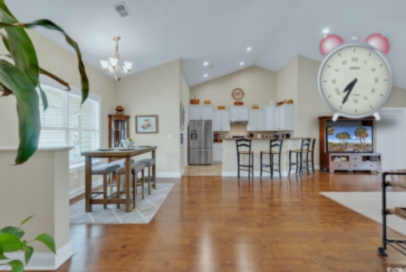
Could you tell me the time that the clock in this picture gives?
7:35
